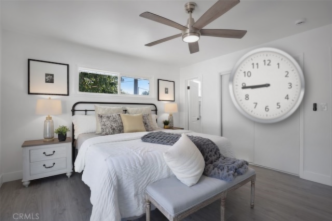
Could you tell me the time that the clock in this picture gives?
8:44
